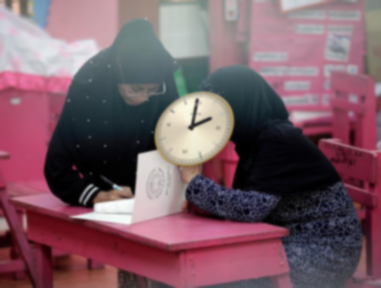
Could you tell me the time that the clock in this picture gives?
1:59
